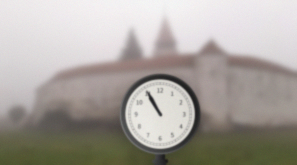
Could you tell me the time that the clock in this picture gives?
10:55
